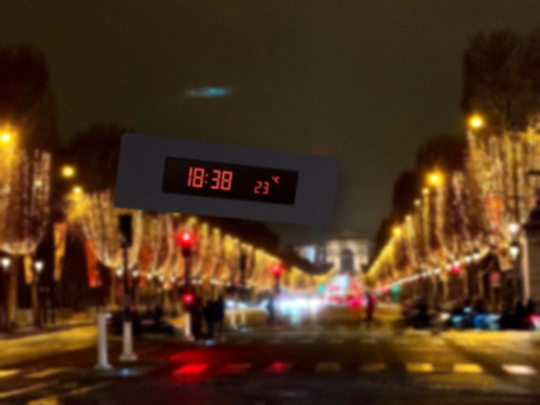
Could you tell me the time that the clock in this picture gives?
18:38
